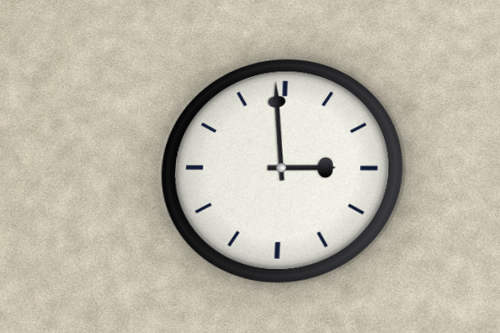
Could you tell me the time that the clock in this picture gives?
2:59
